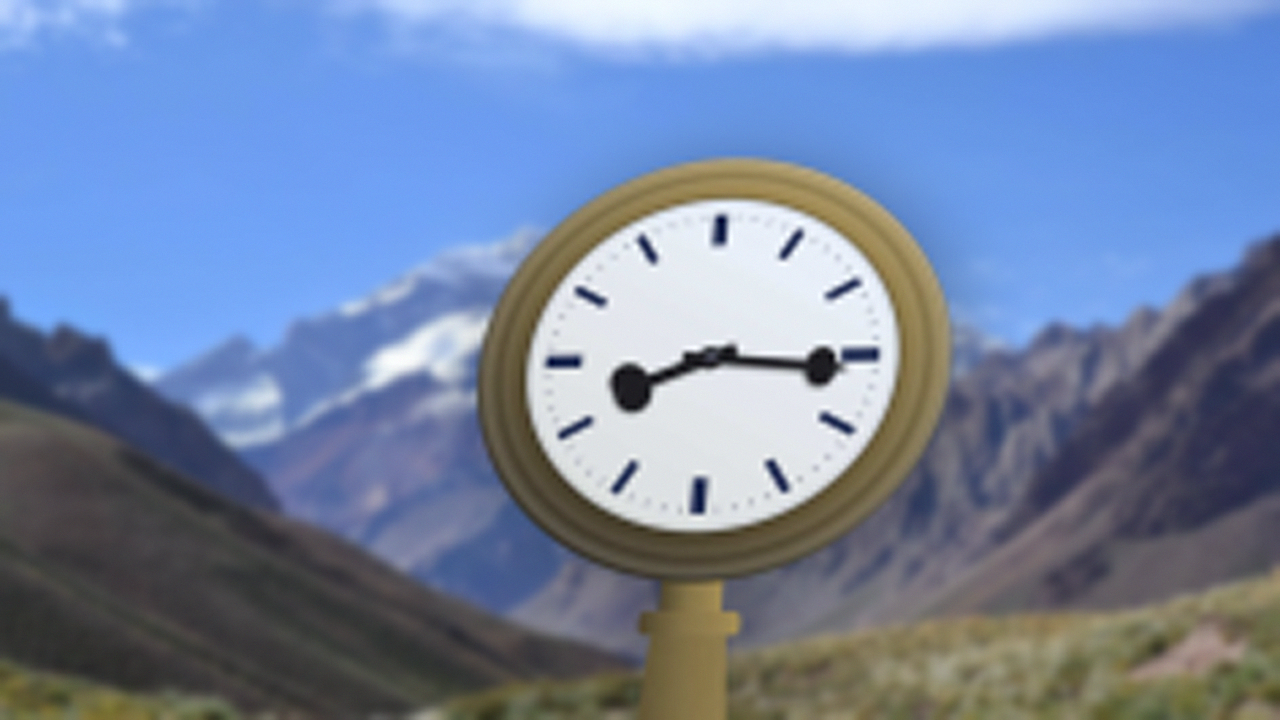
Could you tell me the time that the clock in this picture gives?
8:16
